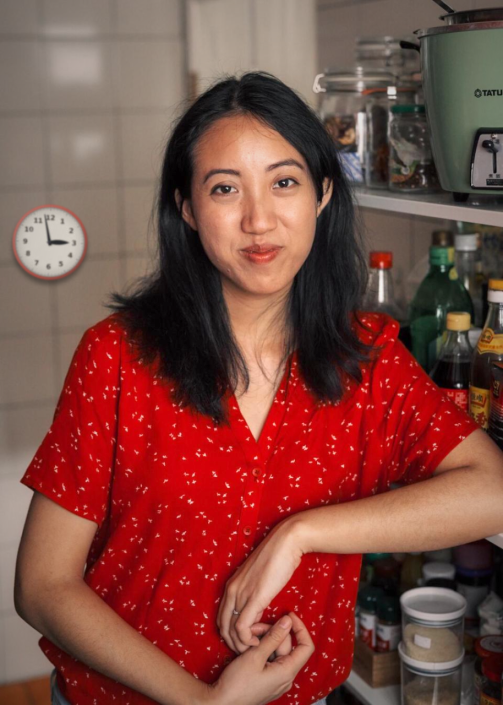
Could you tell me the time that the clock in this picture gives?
2:58
